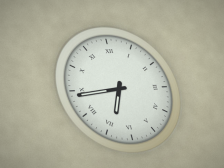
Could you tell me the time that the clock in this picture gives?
6:44
